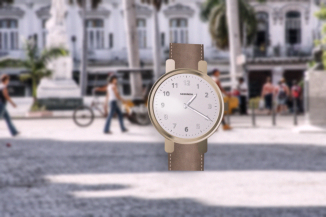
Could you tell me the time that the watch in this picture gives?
1:20
